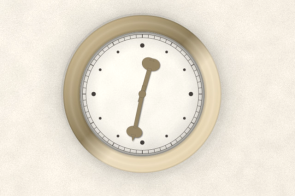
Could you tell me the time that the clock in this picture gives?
12:32
